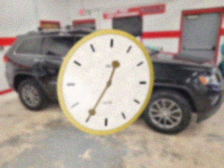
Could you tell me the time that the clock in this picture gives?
12:35
